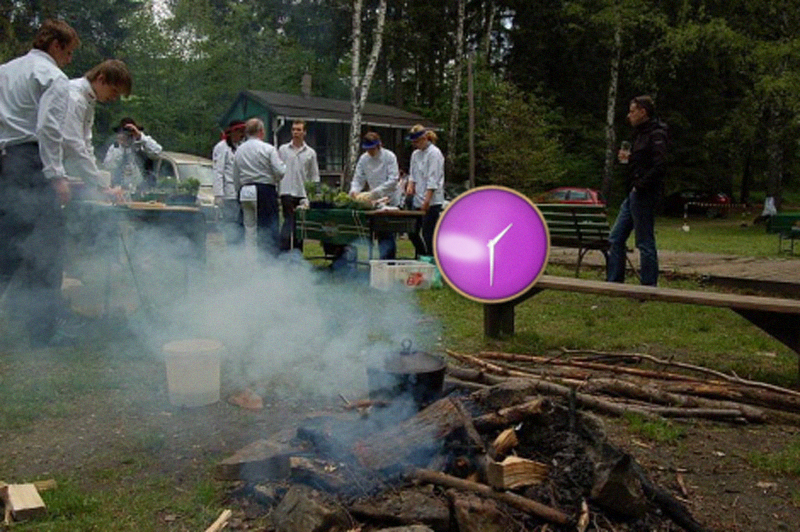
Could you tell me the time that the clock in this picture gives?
1:30
